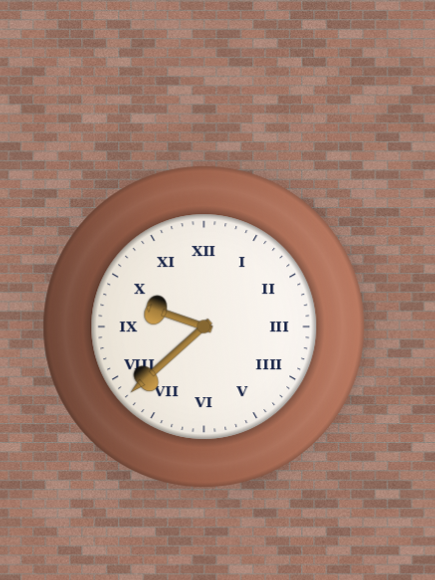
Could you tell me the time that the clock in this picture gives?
9:38
